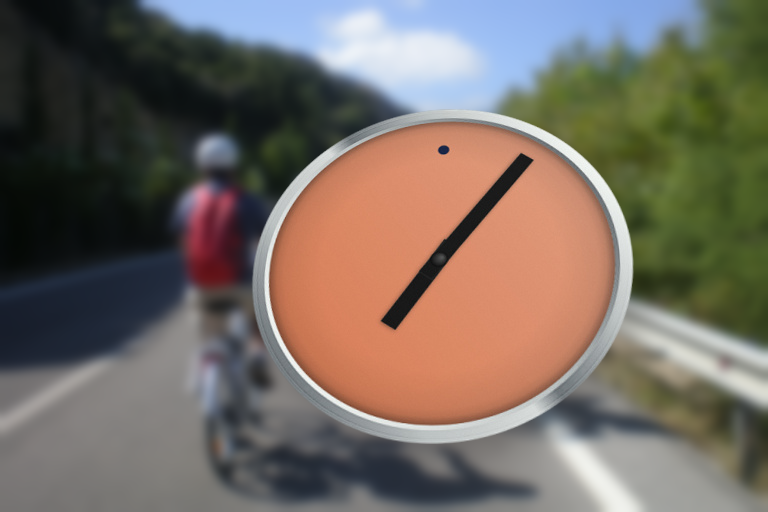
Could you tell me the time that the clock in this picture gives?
7:06
